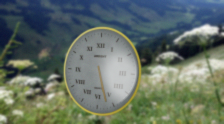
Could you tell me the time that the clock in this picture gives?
5:27
